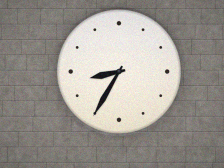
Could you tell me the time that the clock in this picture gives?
8:35
